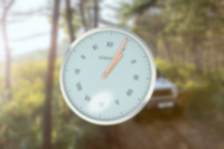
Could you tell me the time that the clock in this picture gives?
1:04
